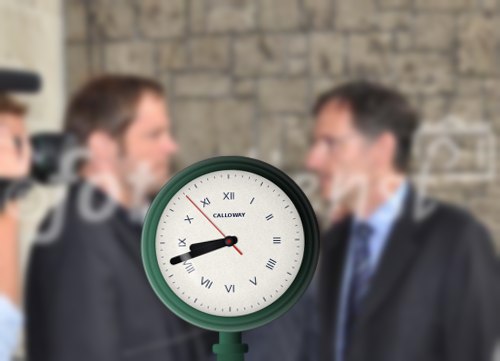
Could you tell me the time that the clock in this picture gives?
8:41:53
